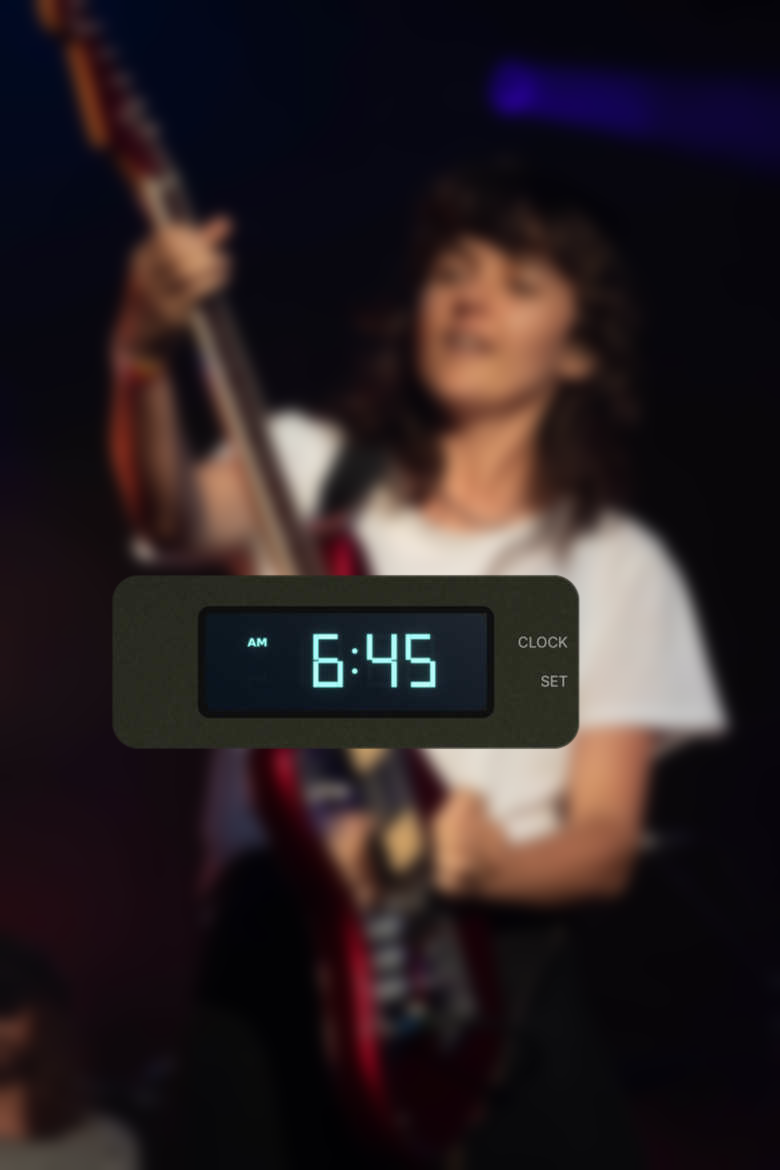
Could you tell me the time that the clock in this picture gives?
6:45
